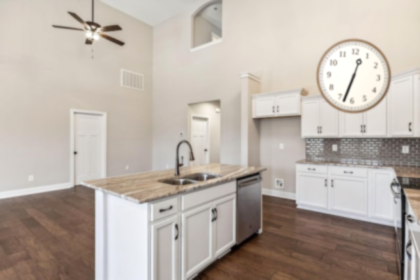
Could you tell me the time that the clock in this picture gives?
12:33
